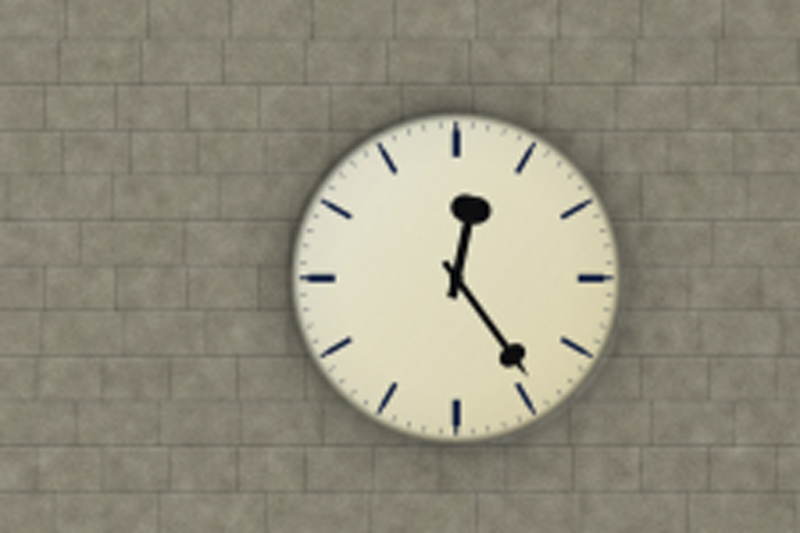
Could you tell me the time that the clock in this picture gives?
12:24
